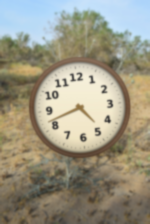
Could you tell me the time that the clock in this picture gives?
4:42
